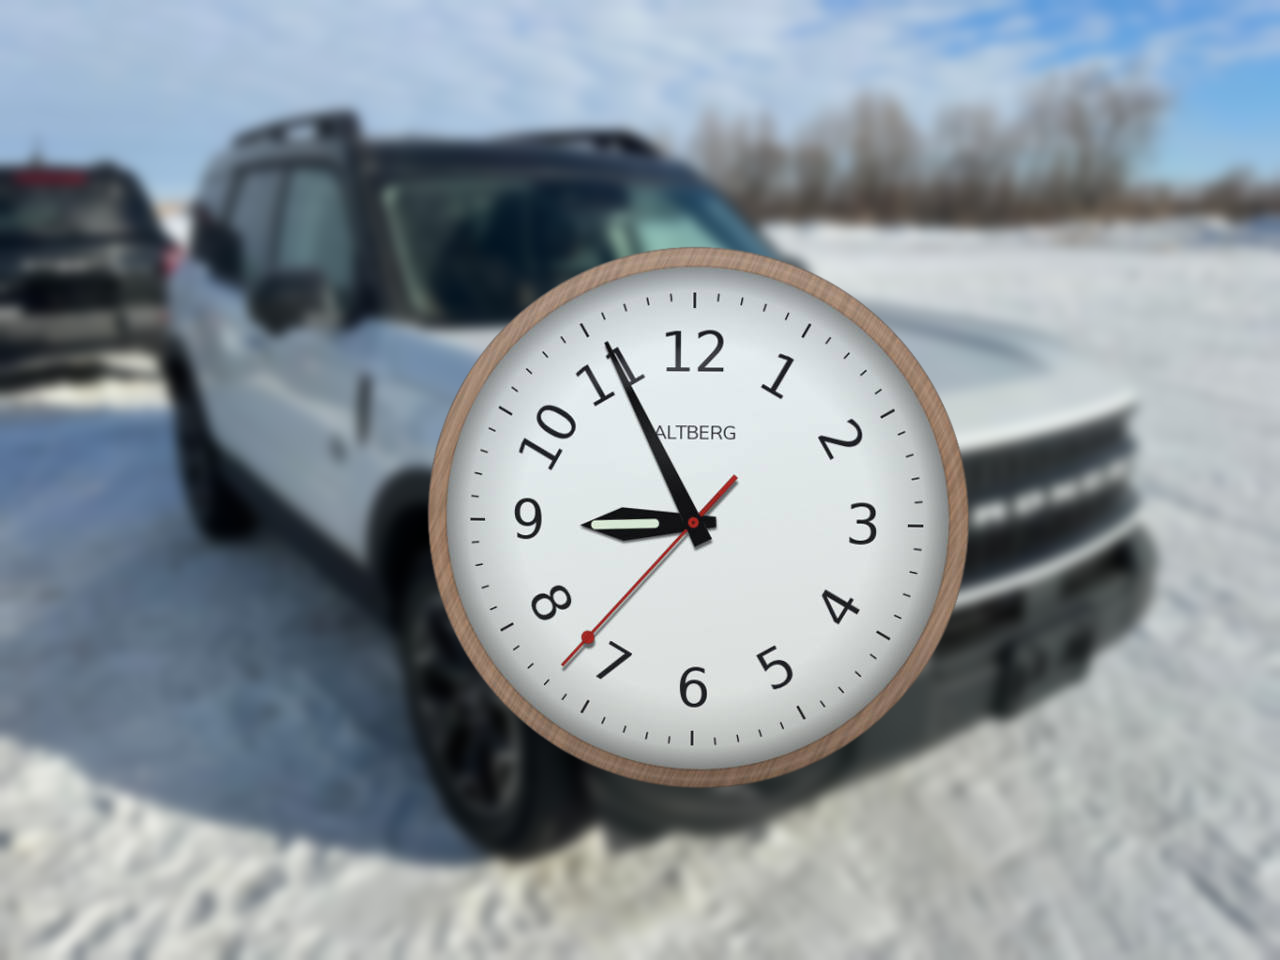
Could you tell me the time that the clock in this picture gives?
8:55:37
